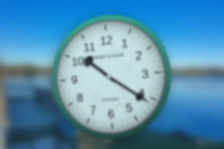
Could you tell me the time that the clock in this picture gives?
10:21
